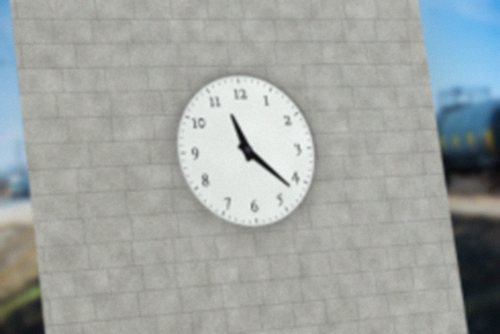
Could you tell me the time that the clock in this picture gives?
11:22
